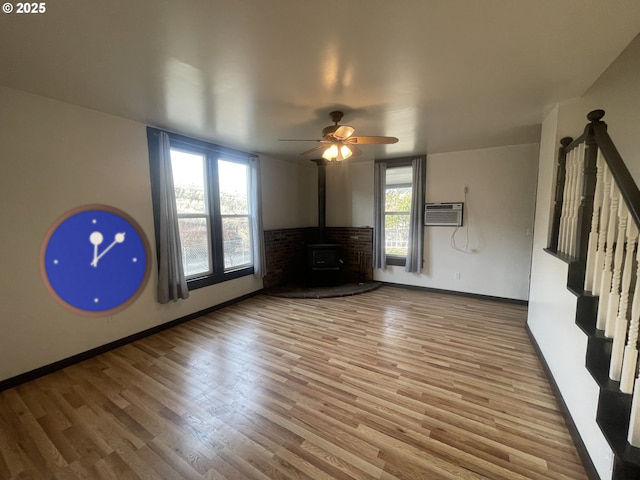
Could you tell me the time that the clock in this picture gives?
12:08
